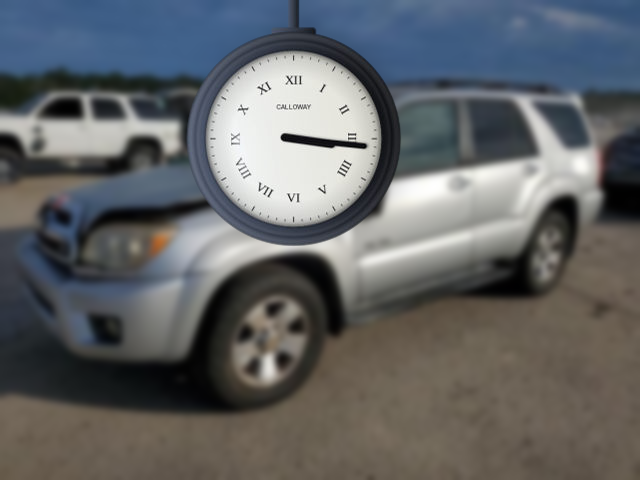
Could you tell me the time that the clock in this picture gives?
3:16
